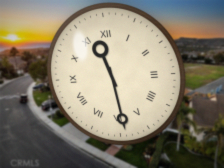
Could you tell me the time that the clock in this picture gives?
11:29
